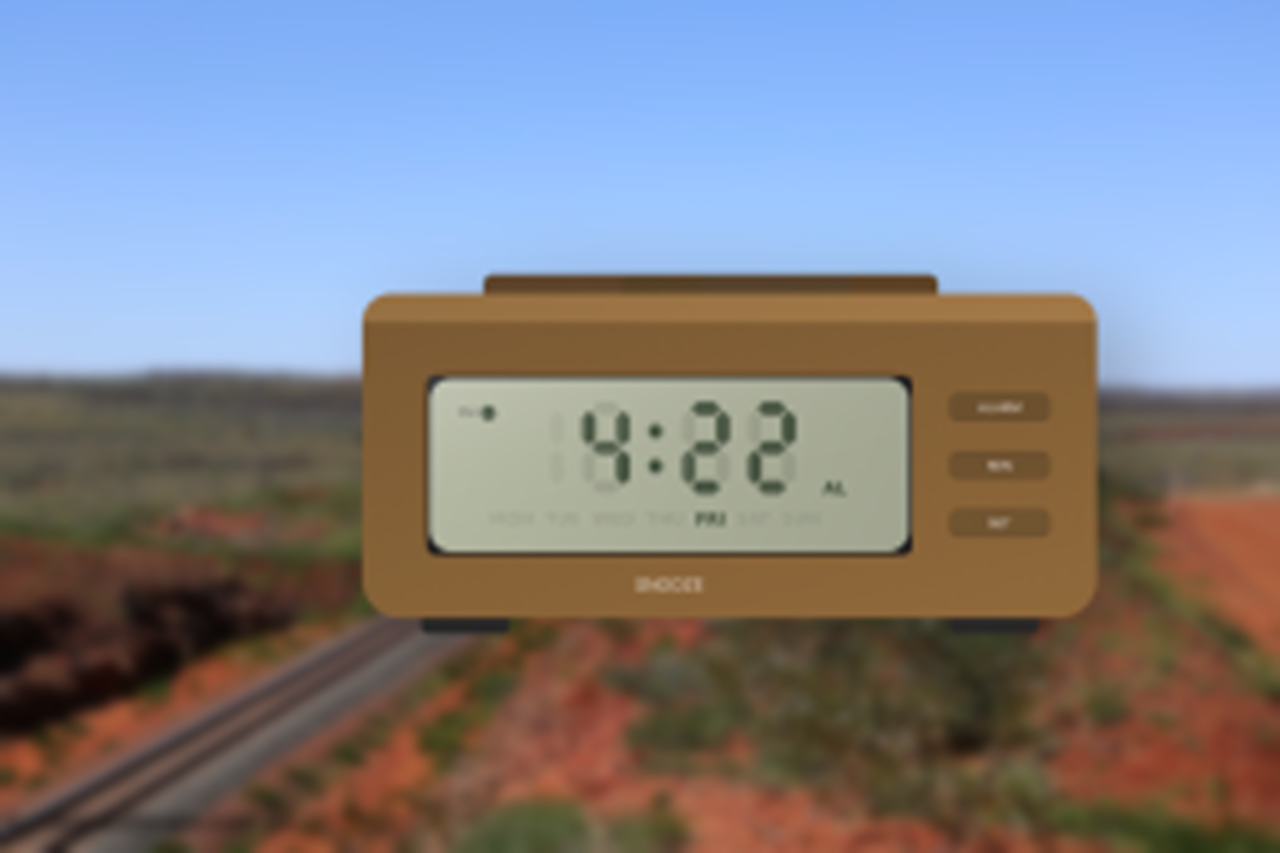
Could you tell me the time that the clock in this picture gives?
4:22
